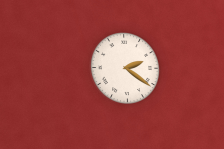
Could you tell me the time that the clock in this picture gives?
2:21
